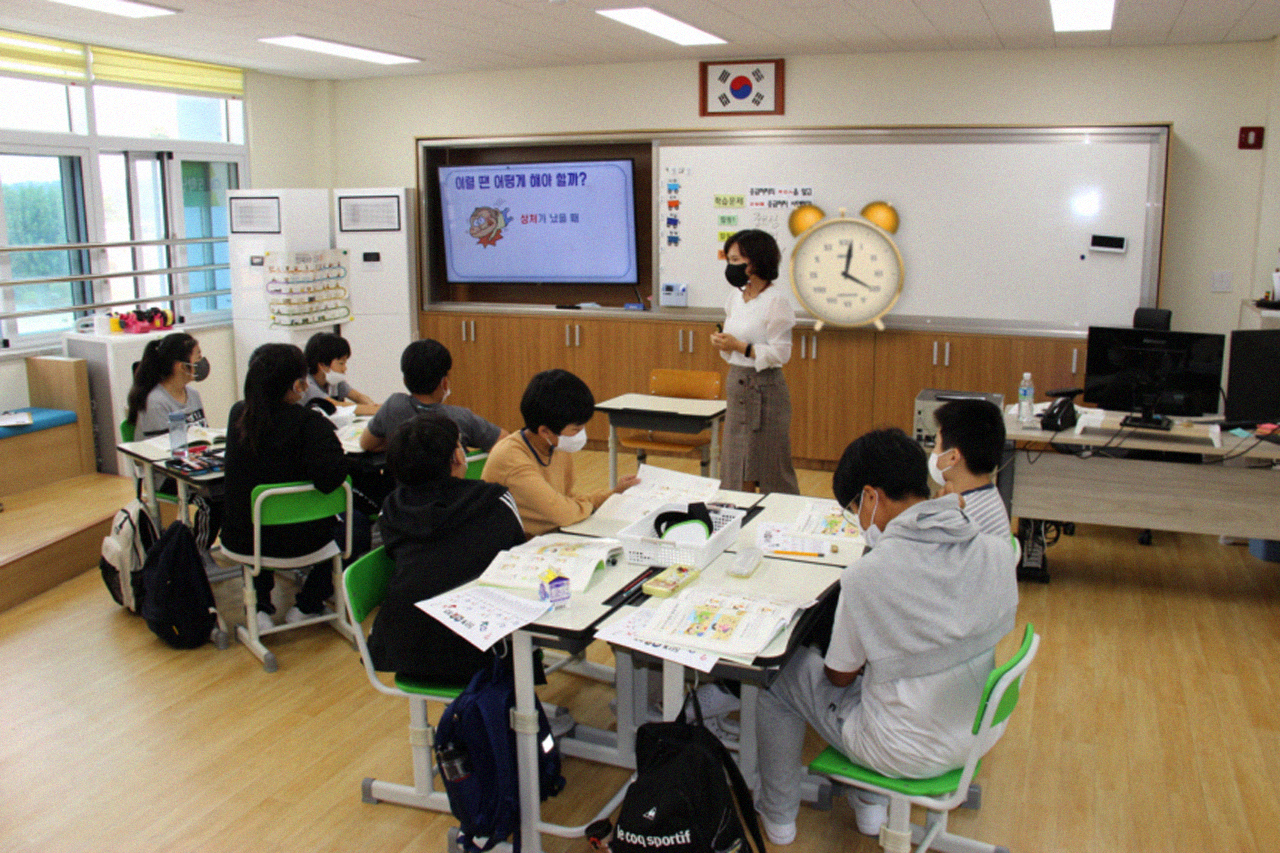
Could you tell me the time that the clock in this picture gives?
4:02
